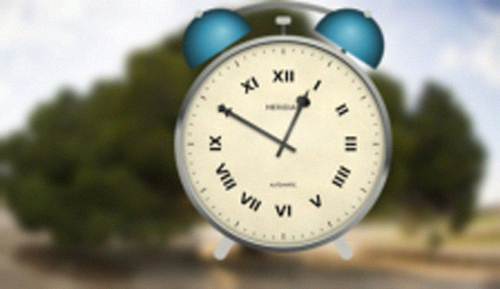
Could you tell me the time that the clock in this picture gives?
12:50
